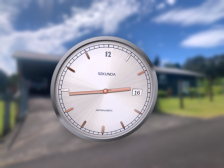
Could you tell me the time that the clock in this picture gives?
2:44
